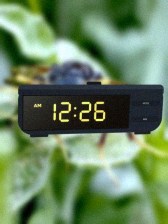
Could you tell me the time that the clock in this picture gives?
12:26
